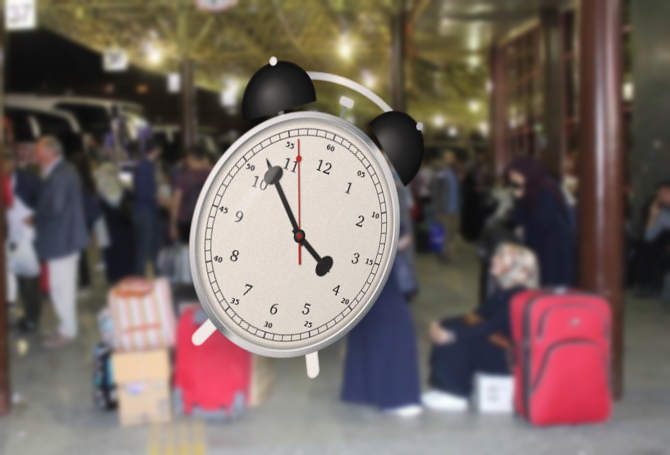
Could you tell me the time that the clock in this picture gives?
3:51:56
